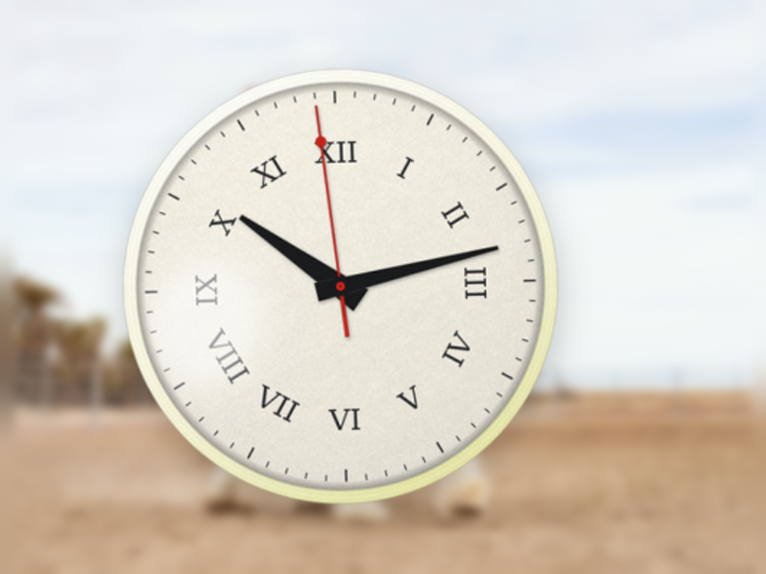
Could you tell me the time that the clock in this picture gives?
10:12:59
